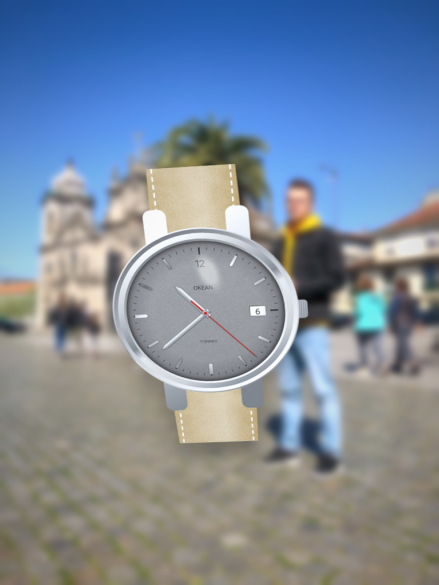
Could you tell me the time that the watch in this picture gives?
10:38:23
